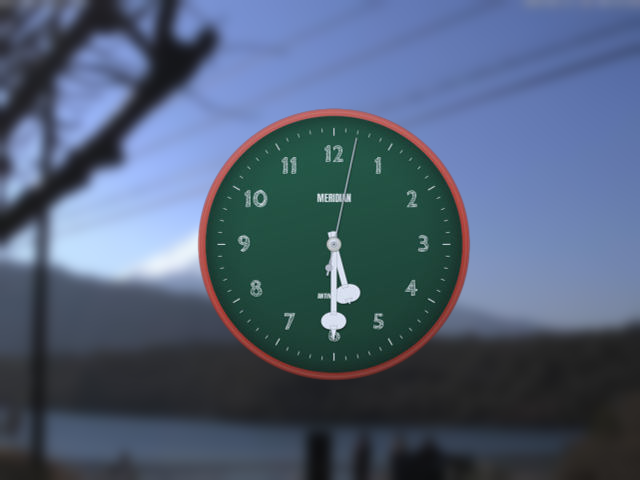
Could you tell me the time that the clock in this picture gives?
5:30:02
